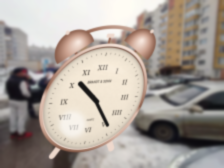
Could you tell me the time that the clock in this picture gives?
10:24
